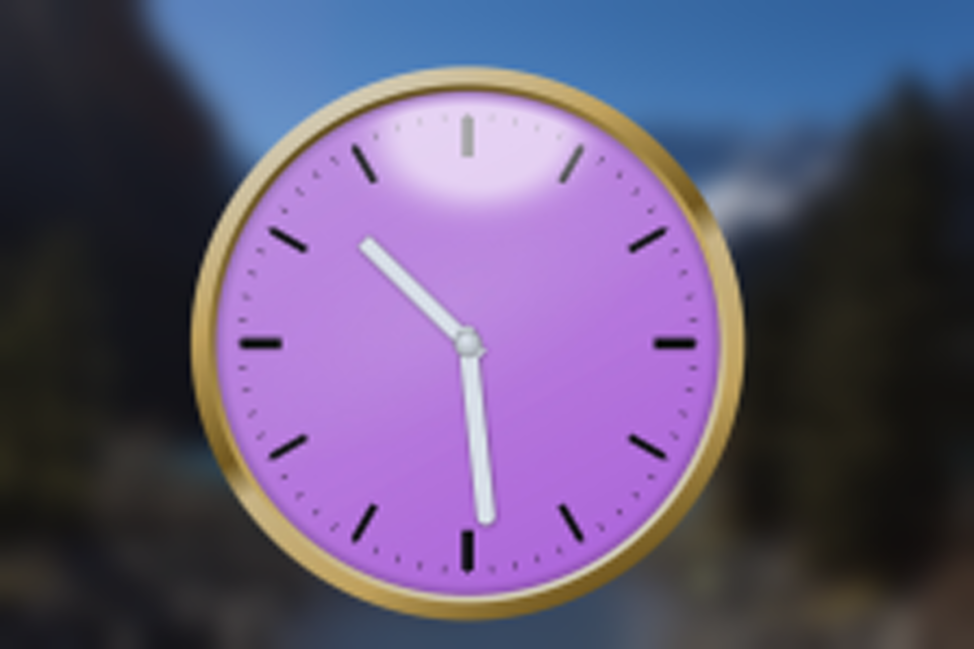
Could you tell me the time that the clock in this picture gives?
10:29
